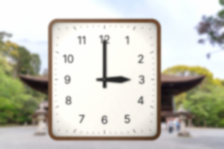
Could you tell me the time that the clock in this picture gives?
3:00
